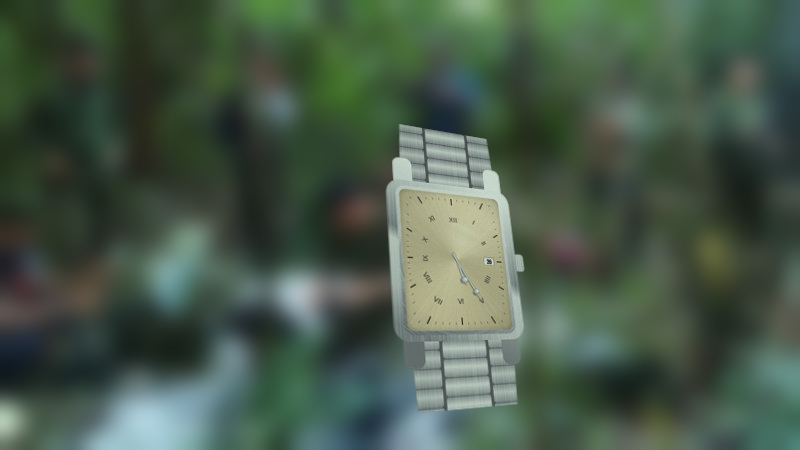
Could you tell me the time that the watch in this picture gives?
5:25
